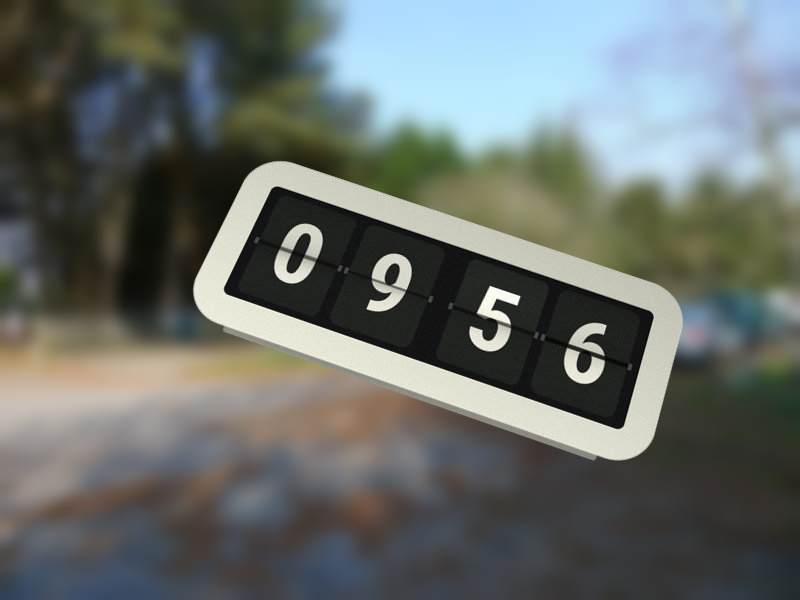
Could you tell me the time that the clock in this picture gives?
9:56
